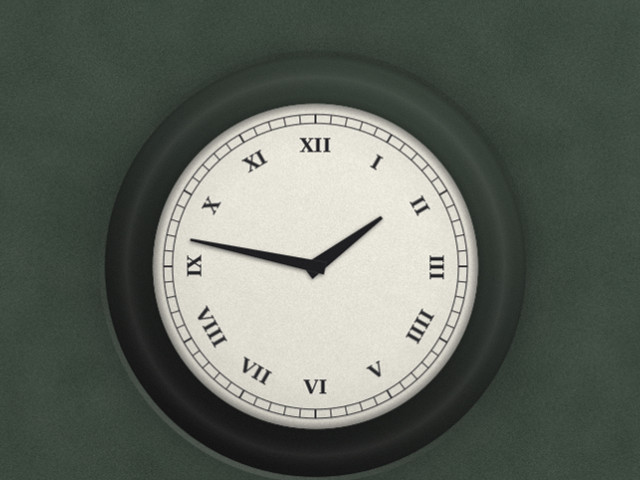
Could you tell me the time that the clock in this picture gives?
1:47
